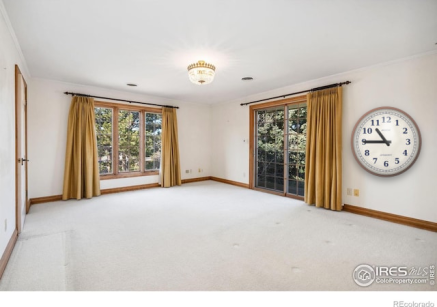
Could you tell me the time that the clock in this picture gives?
10:45
